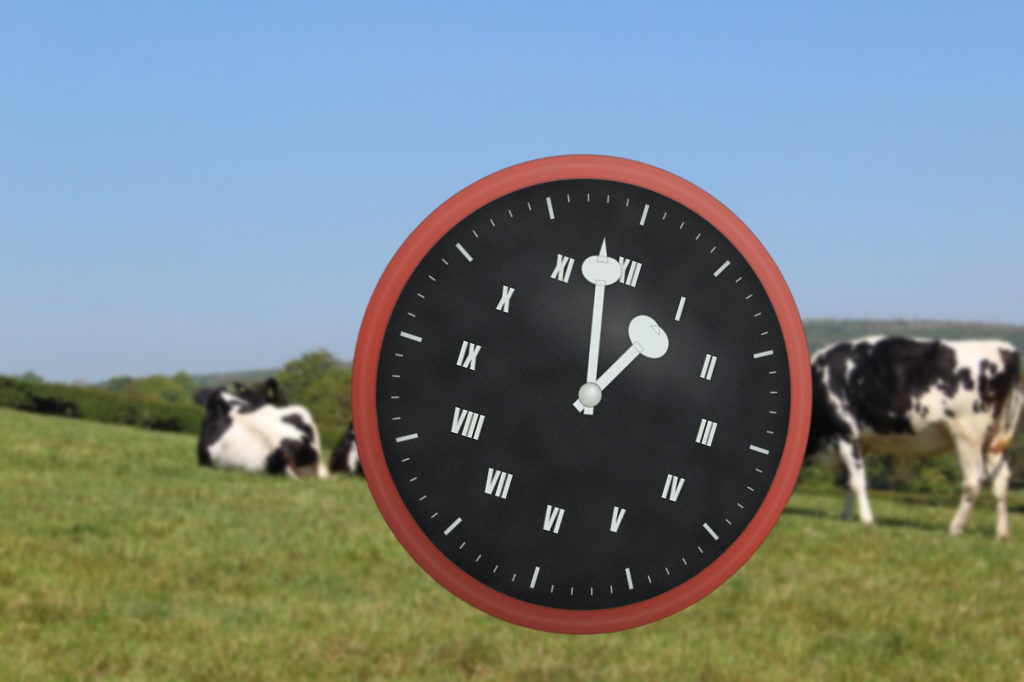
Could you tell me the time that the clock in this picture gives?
12:58
